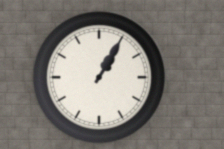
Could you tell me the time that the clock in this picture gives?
1:05
